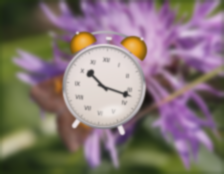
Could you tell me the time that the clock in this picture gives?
10:17
